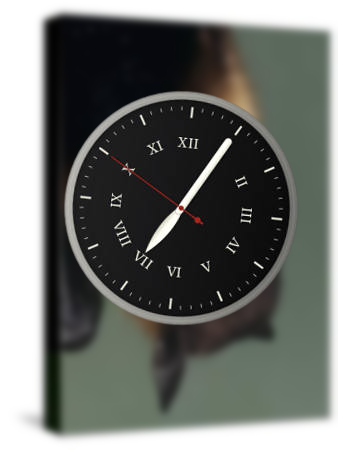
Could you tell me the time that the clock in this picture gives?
7:04:50
